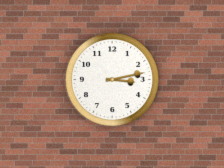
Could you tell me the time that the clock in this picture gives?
3:13
